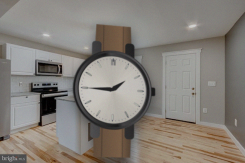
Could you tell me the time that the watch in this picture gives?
1:45
